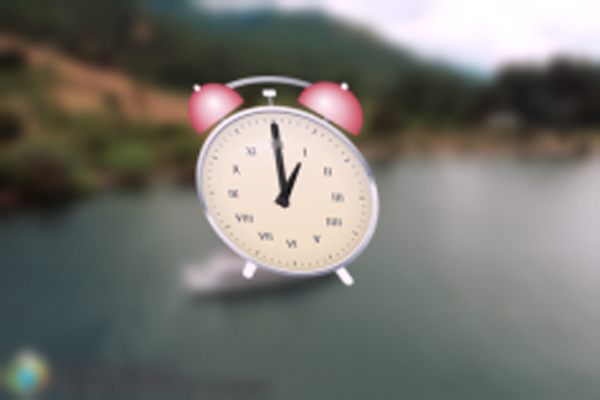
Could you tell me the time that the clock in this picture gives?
1:00
